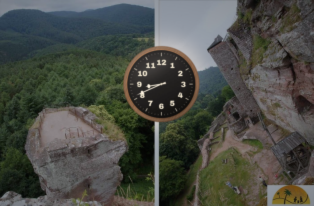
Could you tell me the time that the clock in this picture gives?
8:41
